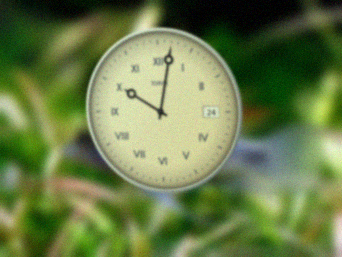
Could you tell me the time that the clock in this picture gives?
10:02
